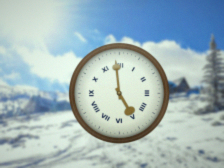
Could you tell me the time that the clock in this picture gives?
4:59
